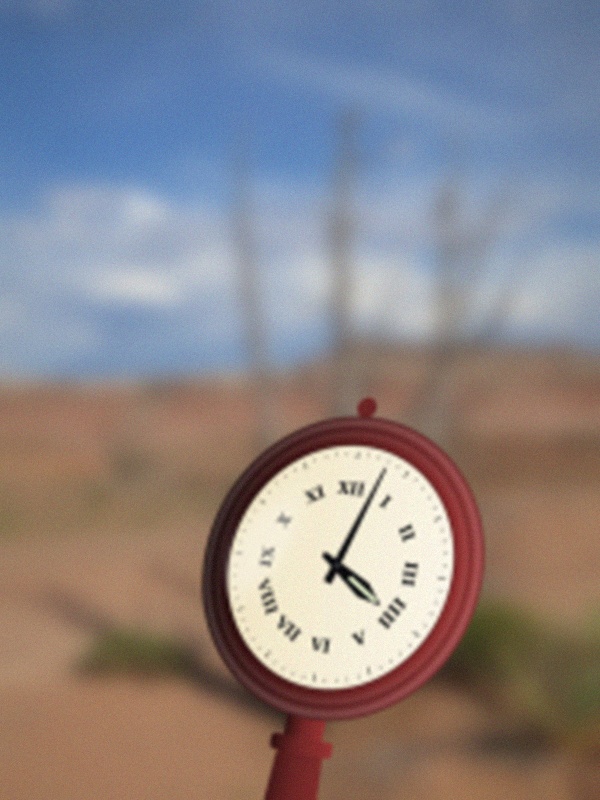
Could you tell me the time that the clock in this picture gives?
4:03
